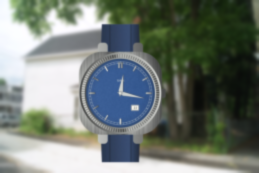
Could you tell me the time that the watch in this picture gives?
12:17
